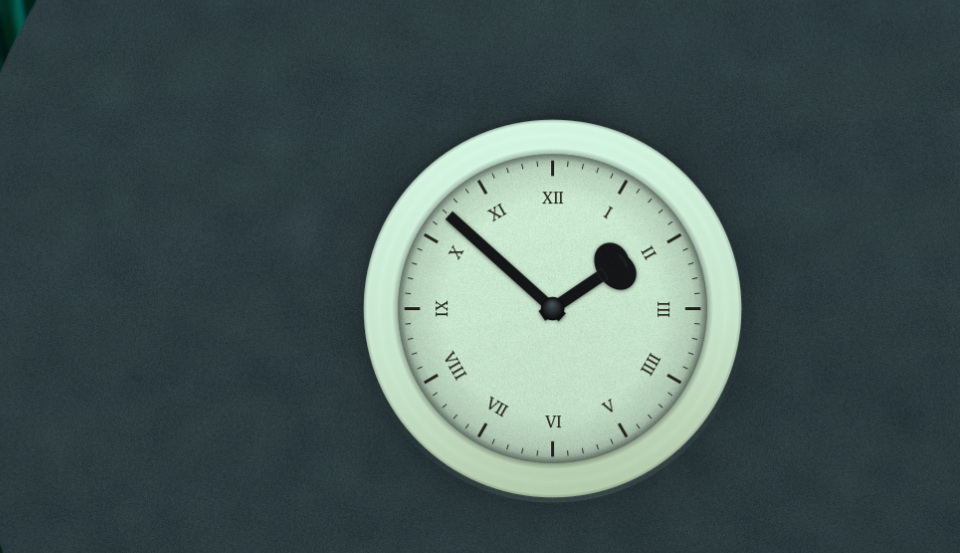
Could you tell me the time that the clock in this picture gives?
1:52
